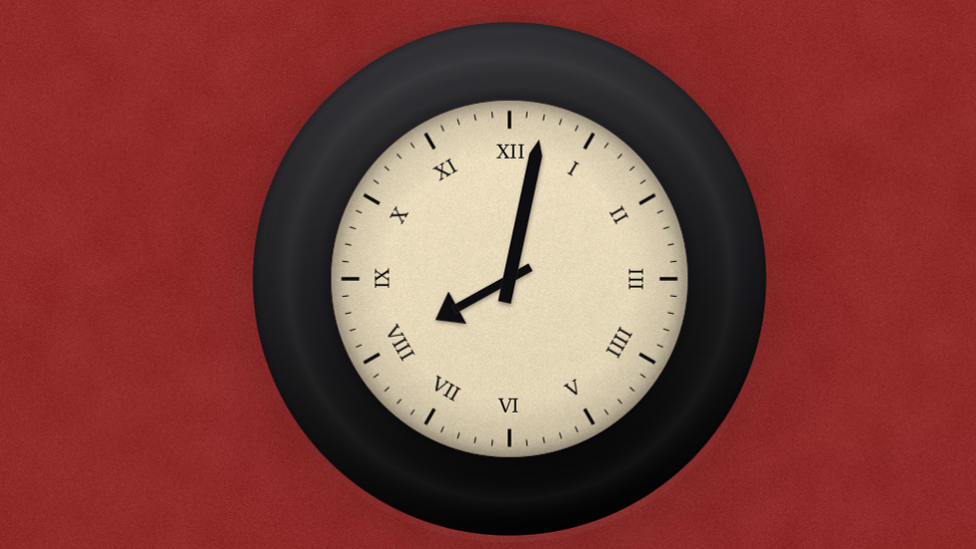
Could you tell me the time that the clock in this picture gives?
8:02
